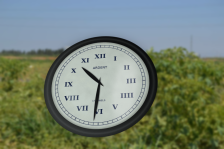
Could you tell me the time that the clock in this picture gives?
10:31
